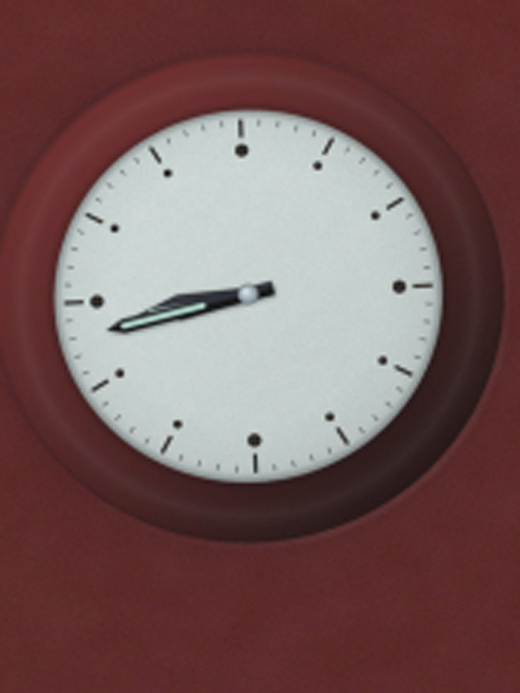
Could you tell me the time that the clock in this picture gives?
8:43
